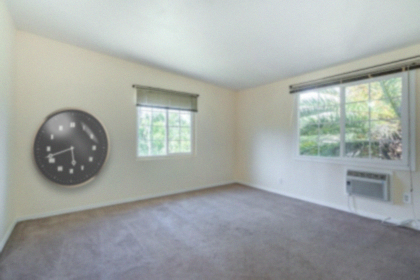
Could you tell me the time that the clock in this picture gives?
5:42
